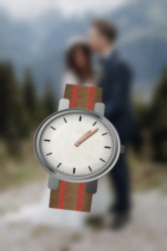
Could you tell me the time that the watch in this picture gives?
1:07
